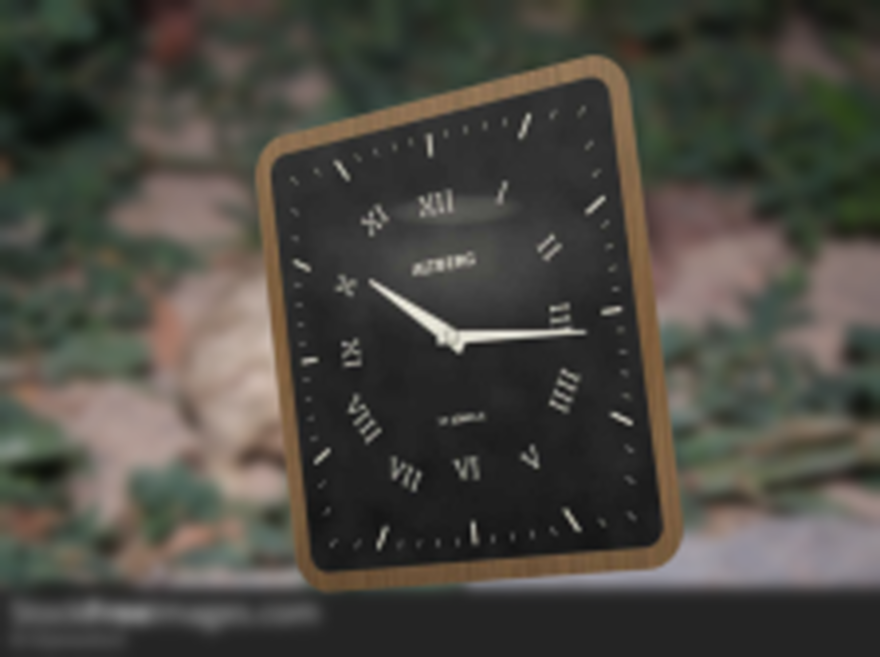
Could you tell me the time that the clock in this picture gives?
10:16
